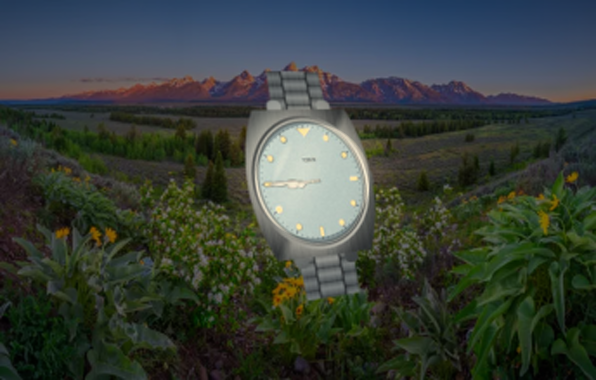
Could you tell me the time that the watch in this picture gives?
8:45
